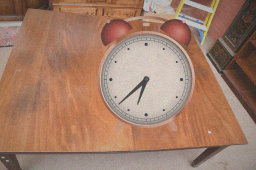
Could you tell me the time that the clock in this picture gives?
6:38
